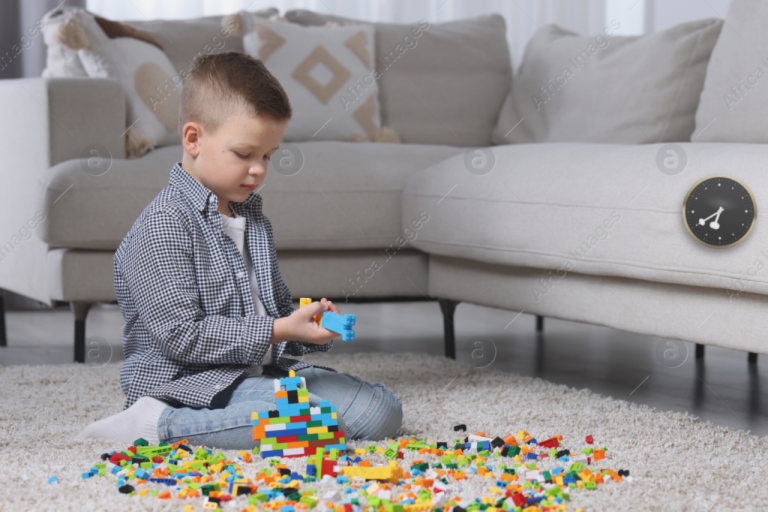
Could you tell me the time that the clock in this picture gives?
6:40
